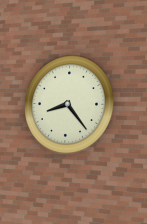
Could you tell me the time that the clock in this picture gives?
8:23
